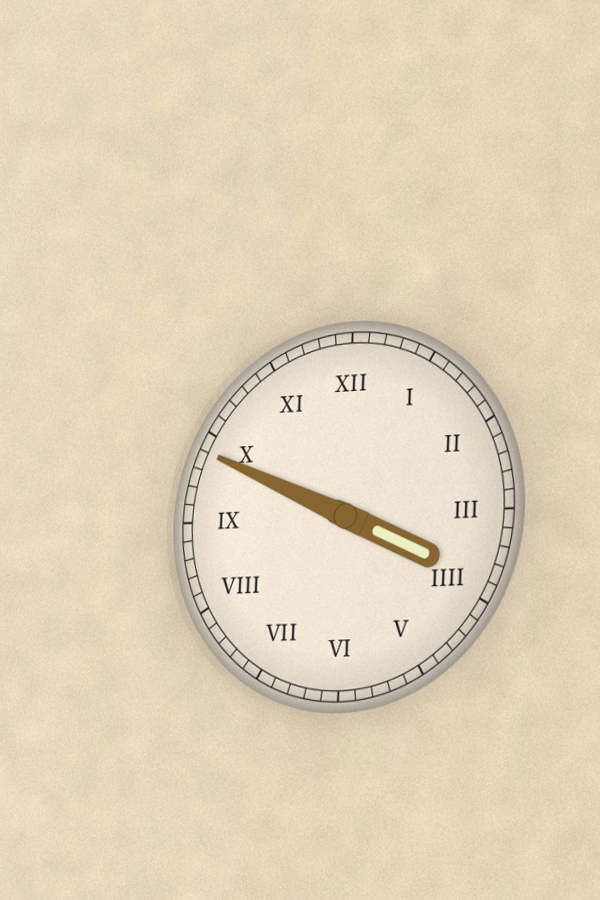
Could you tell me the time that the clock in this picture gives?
3:49
